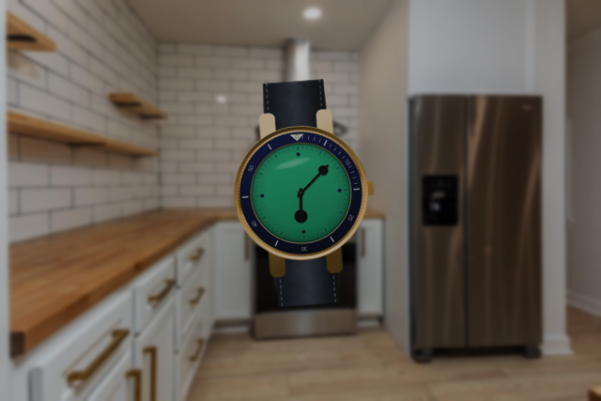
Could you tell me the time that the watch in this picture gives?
6:08
